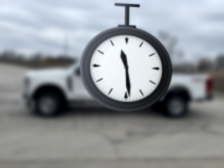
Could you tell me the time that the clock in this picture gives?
11:29
